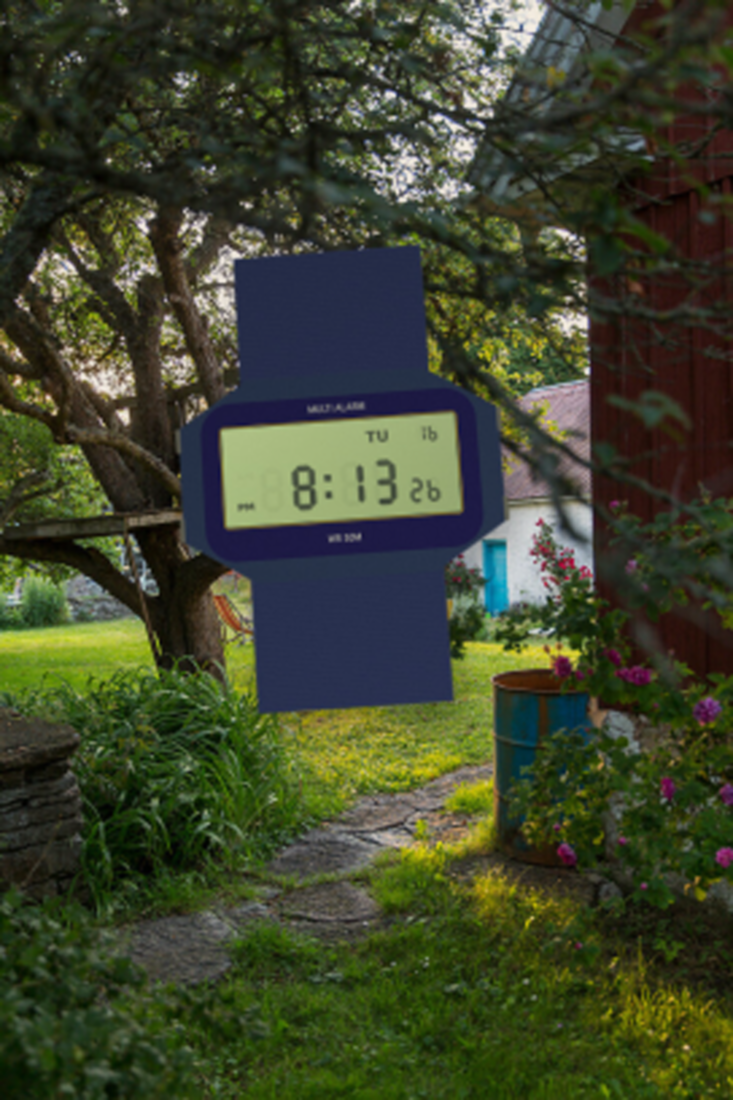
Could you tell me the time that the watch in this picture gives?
8:13:26
